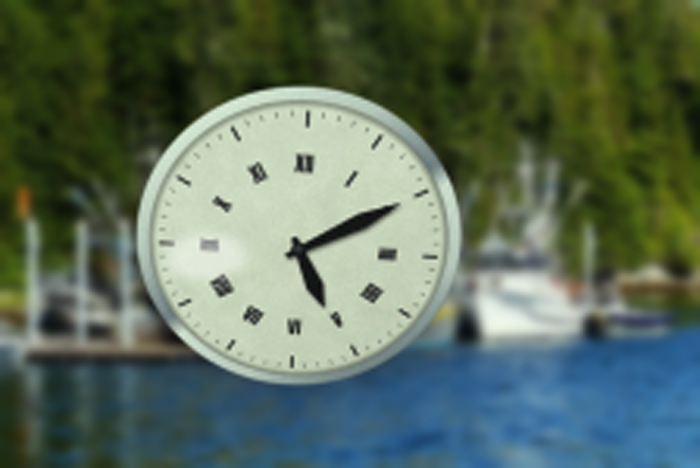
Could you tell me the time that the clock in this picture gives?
5:10
